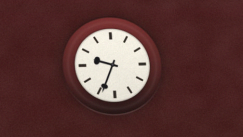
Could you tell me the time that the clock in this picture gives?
9:34
